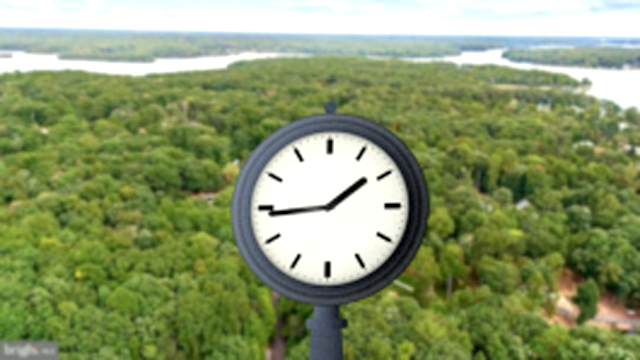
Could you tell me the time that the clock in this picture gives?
1:44
